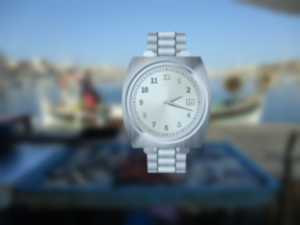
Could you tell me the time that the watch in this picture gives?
2:18
